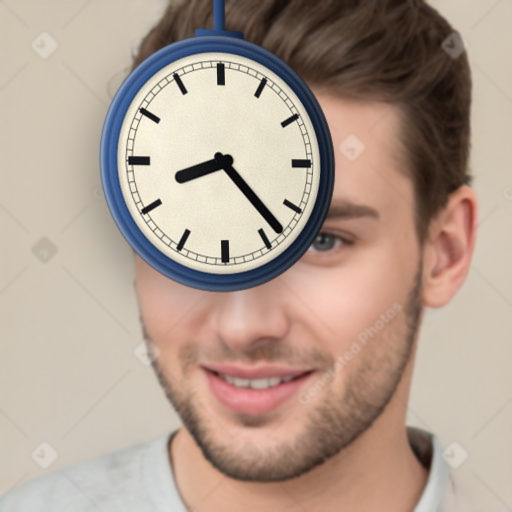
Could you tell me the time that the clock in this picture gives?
8:23
